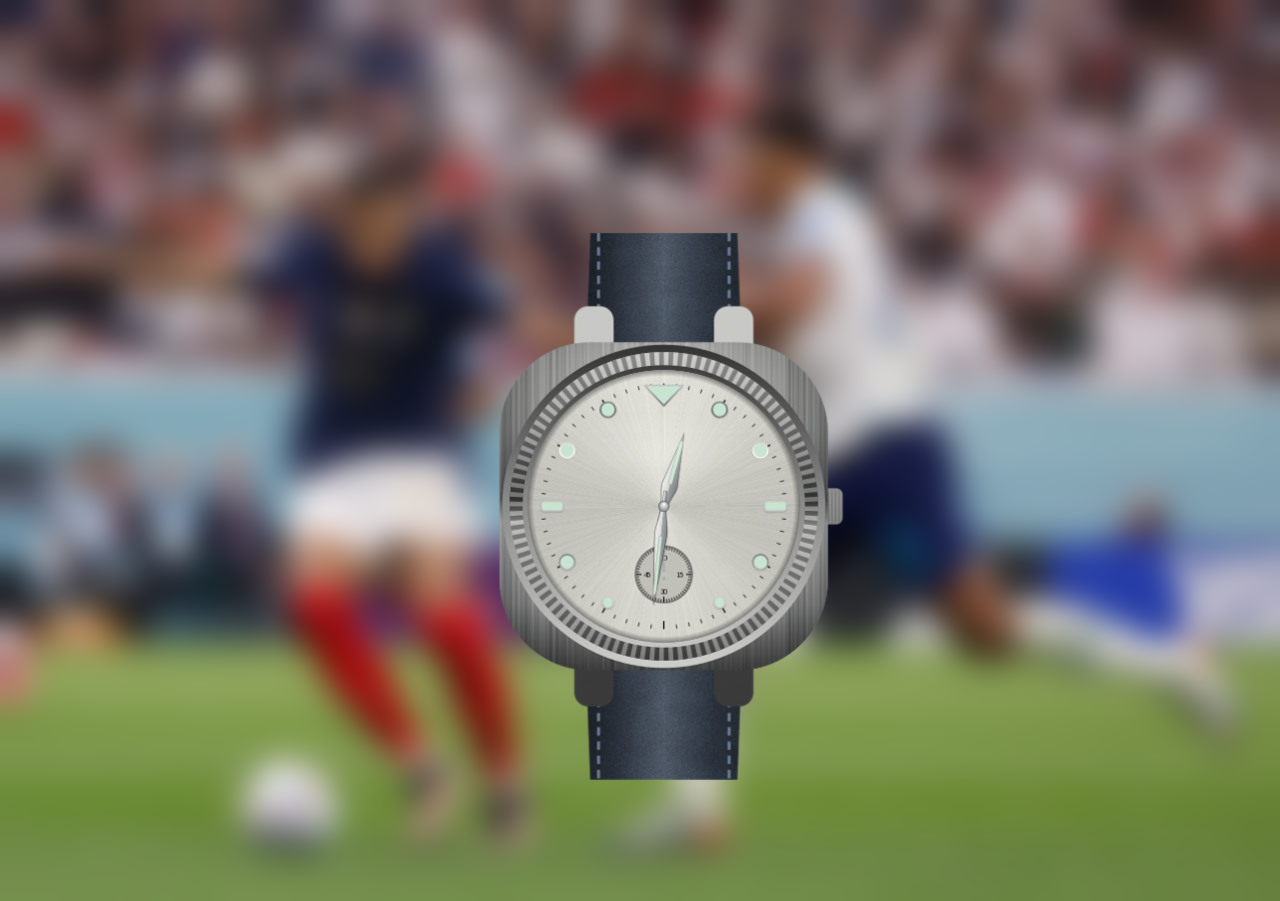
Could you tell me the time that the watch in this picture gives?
12:31
